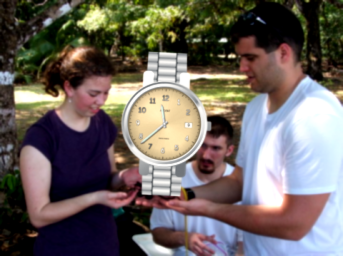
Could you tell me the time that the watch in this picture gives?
11:38
